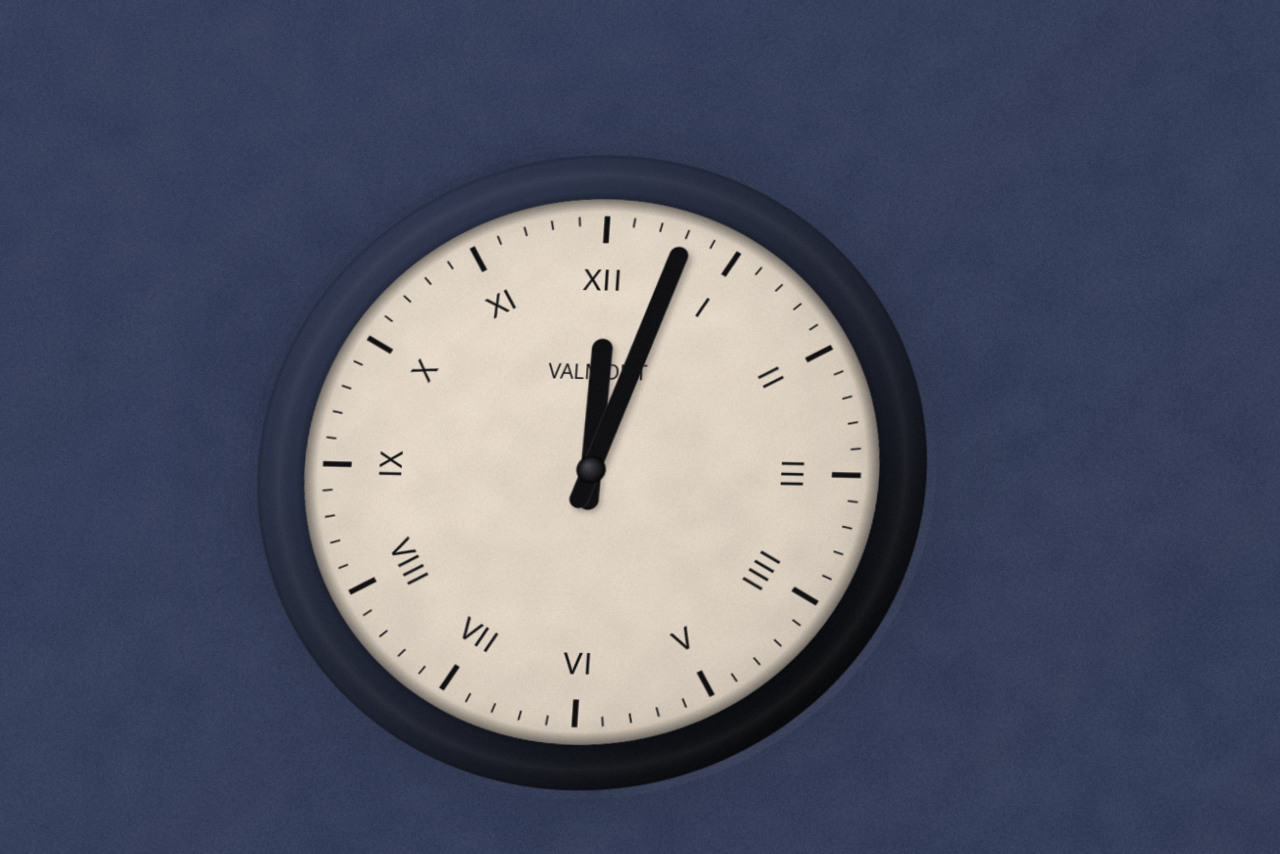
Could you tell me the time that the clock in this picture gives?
12:03
